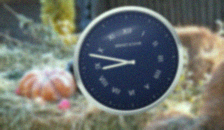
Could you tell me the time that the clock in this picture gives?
8:48
